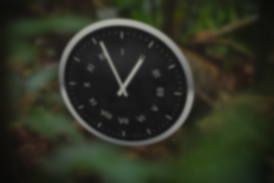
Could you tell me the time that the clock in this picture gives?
2:01
